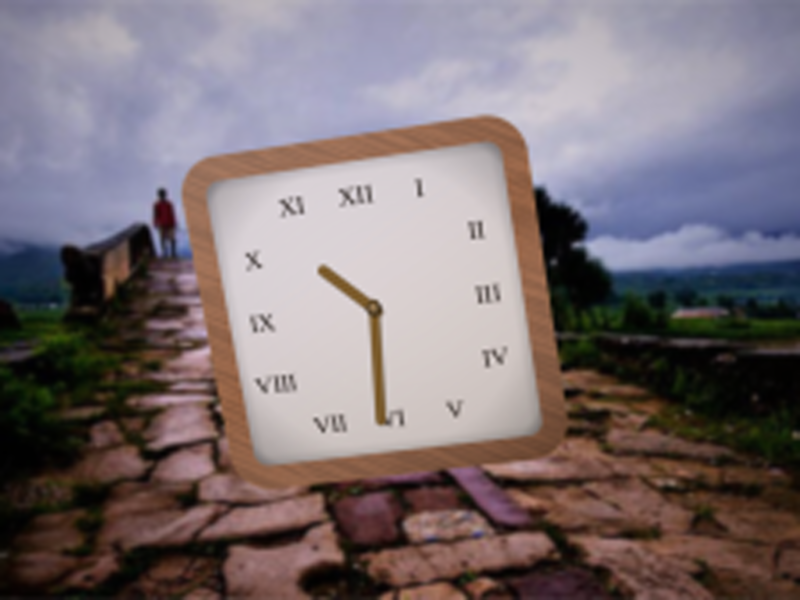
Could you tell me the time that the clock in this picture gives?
10:31
